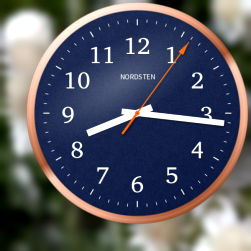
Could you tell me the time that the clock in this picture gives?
8:16:06
